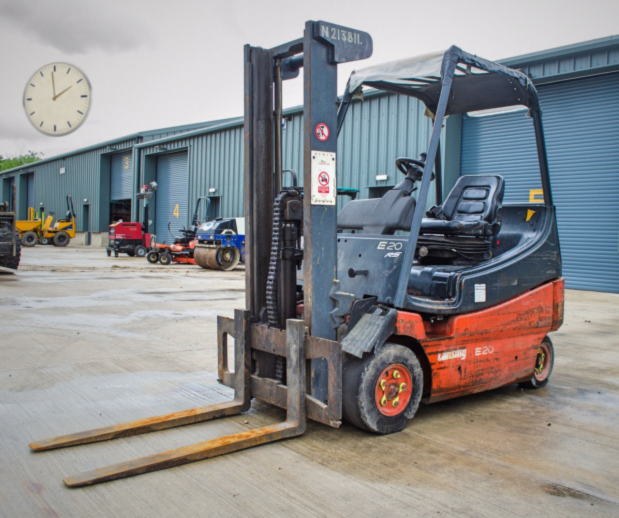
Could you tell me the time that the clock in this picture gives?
1:59
